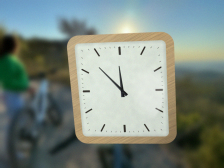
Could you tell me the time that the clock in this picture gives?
11:53
